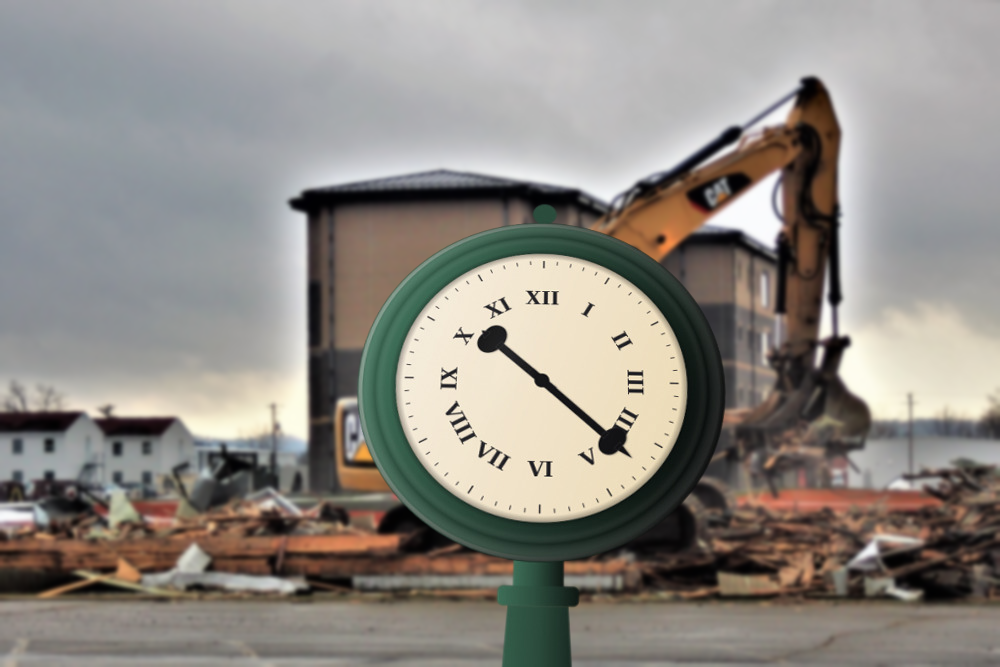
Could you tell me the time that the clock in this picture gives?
10:22
